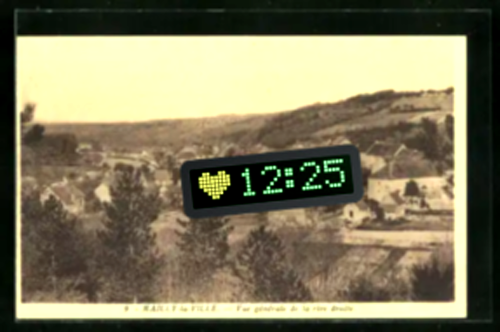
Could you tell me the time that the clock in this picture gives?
12:25
